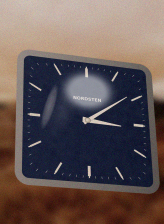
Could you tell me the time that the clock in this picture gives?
3:09
